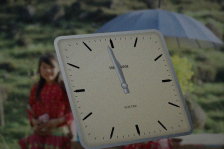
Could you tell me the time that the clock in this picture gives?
11:59
